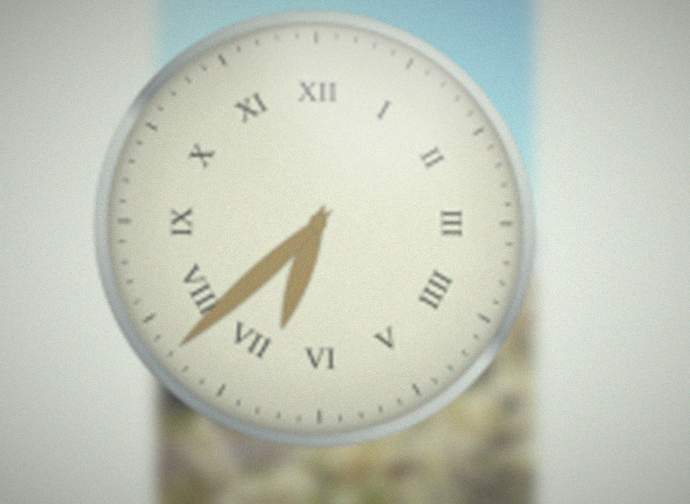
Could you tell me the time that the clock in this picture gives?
6:38
